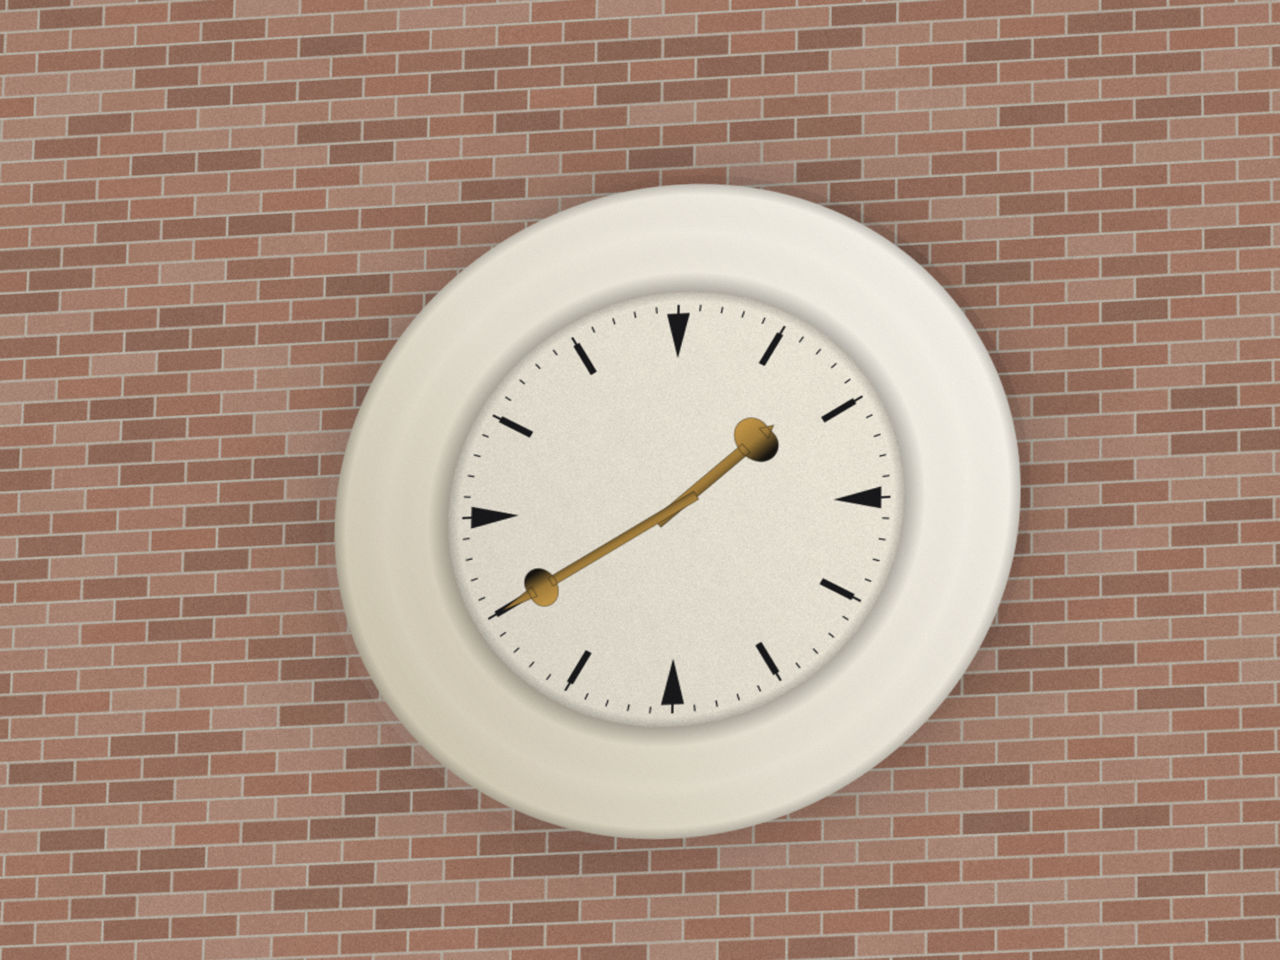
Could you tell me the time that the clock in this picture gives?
1:40
